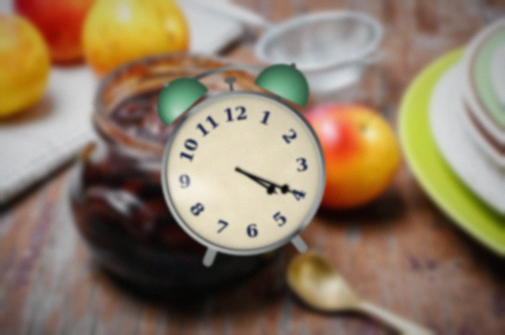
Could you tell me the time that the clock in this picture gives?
4:20
